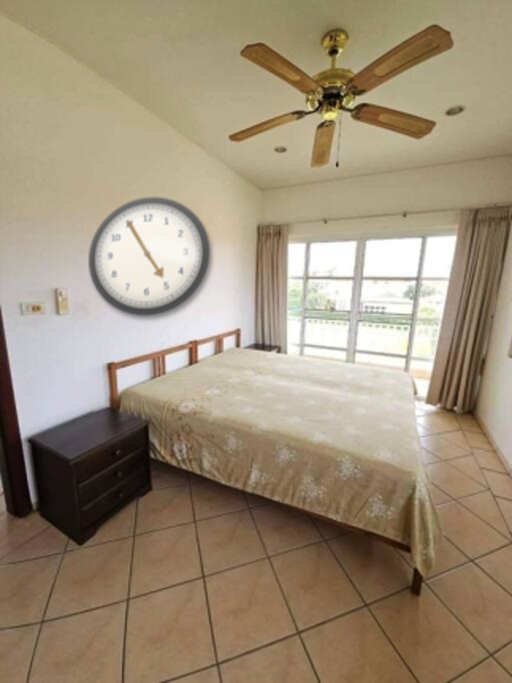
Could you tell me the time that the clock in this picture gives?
4:55
